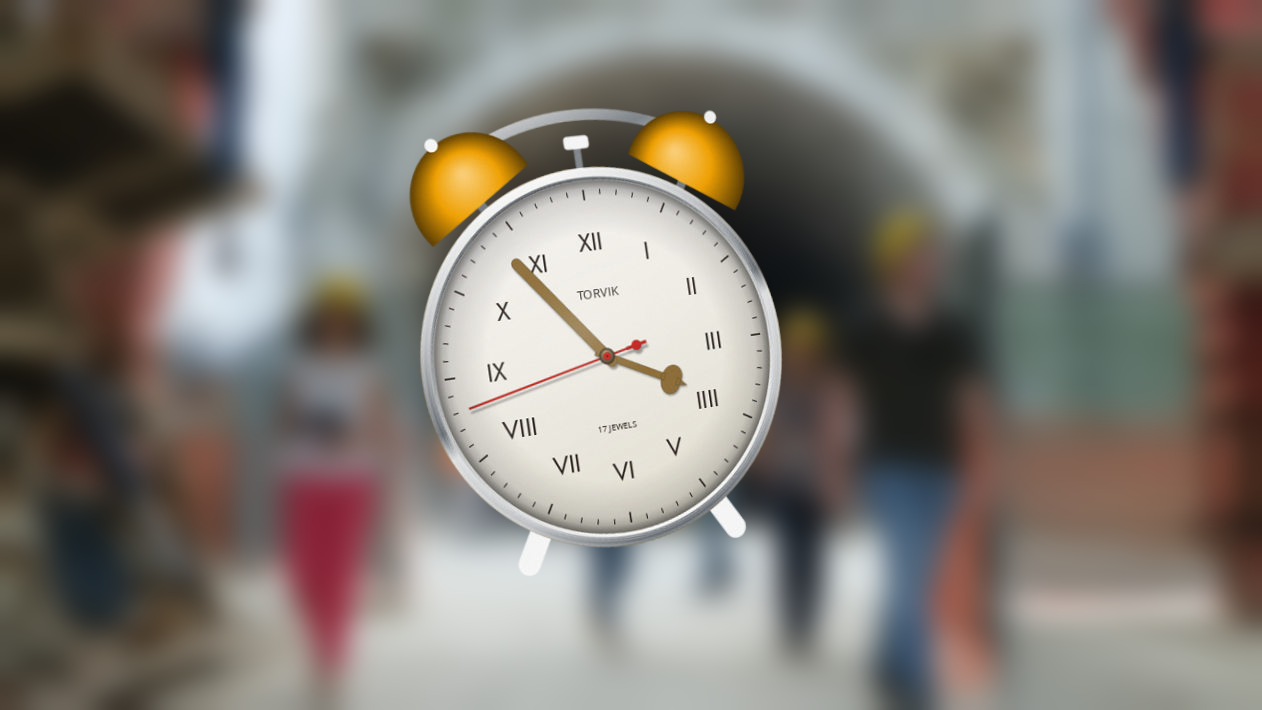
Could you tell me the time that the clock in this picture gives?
3:53:43
